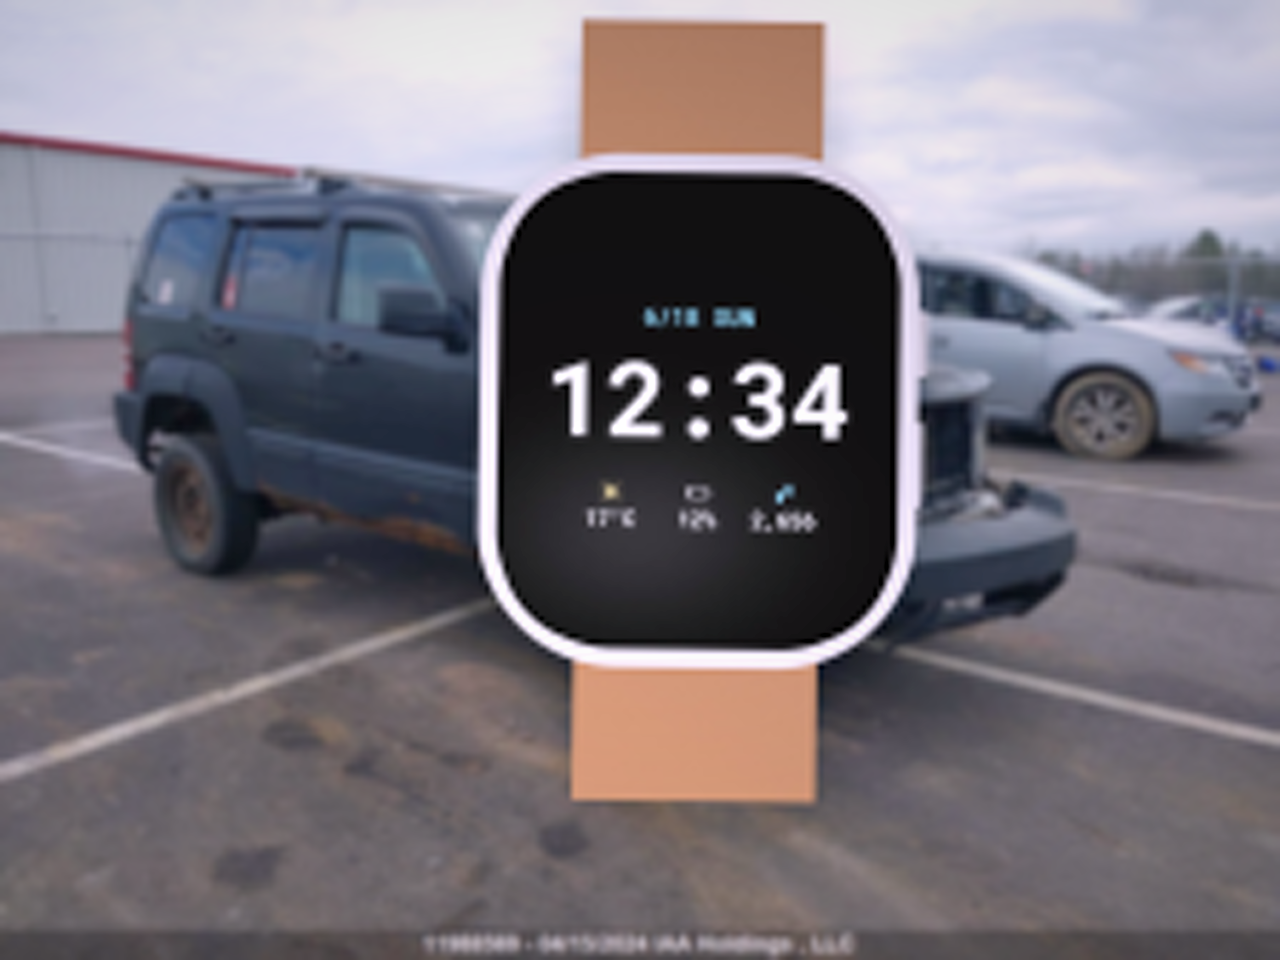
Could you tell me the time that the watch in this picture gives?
12:34
